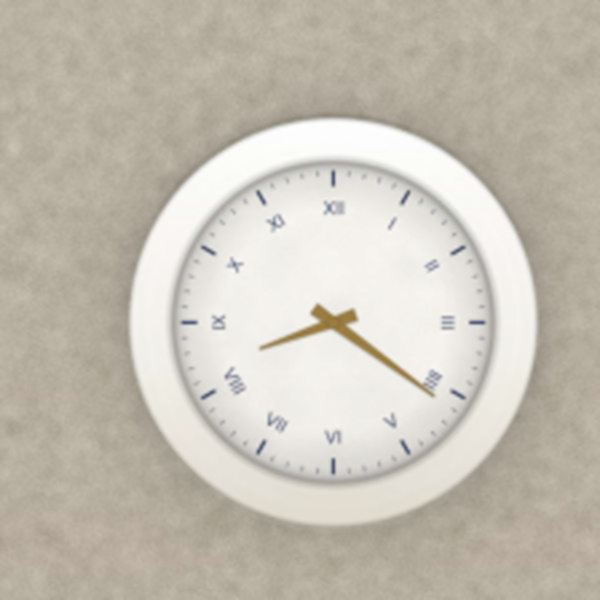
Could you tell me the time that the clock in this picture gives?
8:21
